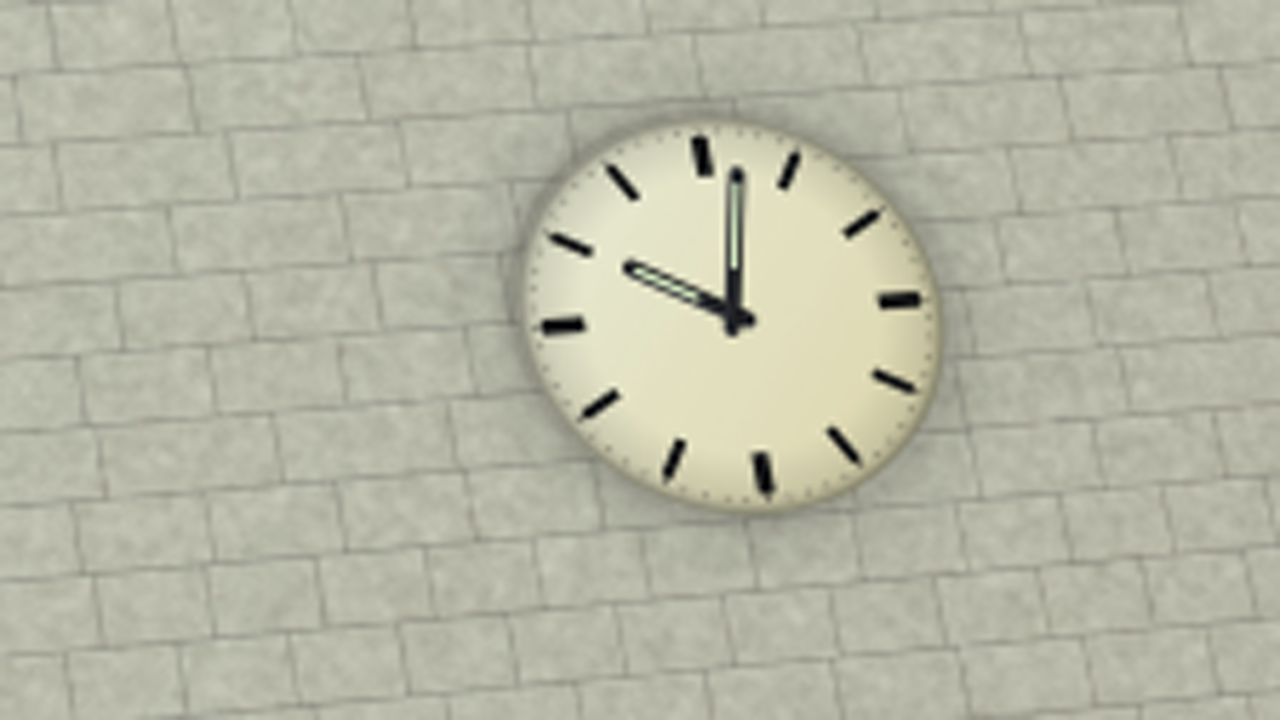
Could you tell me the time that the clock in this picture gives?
10:02
